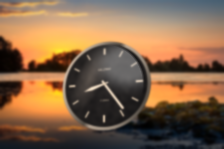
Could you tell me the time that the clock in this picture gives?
8:24
